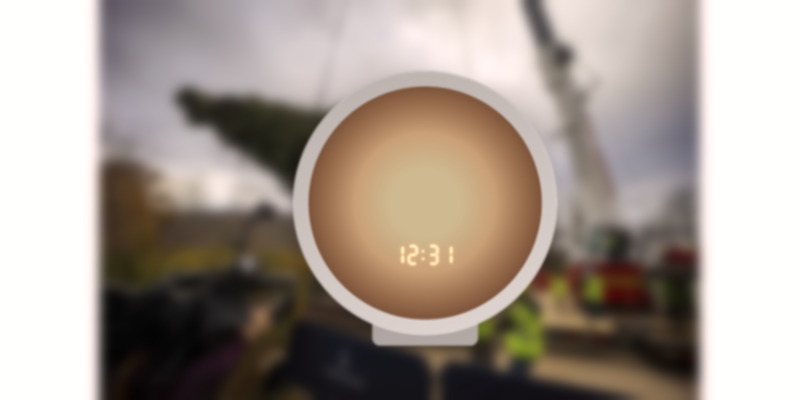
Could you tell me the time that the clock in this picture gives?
12:31
